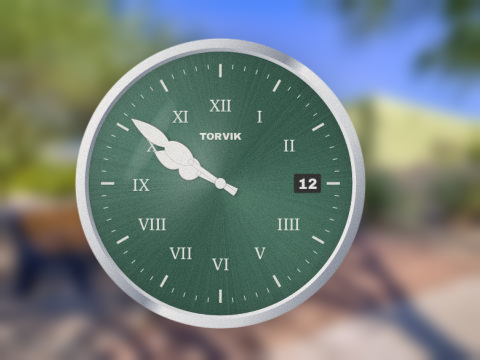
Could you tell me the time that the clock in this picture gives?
9:51
